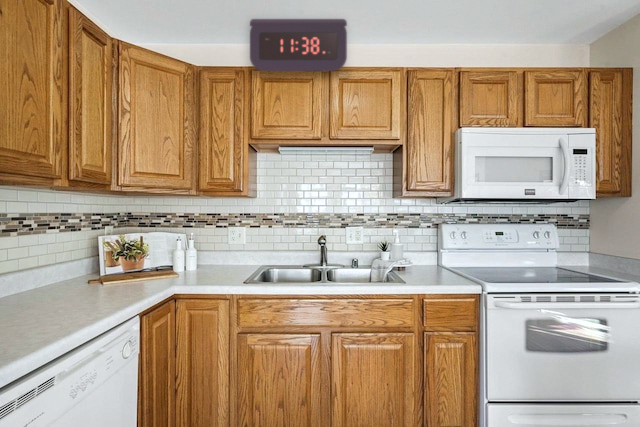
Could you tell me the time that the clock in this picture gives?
11:38
